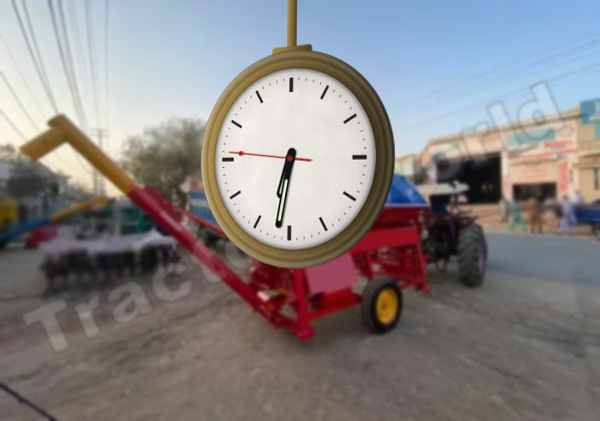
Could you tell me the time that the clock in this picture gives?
6:31:46
